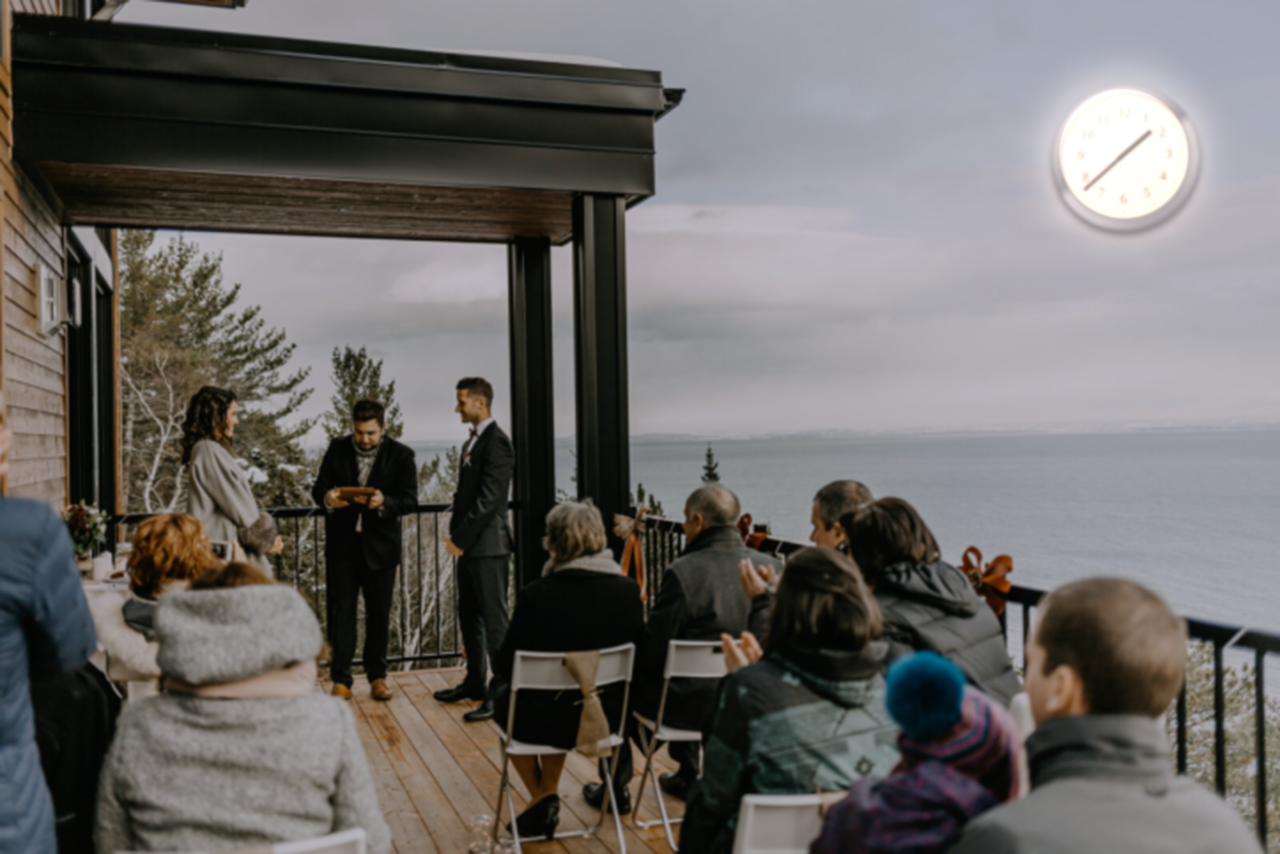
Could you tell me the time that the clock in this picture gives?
1:38
